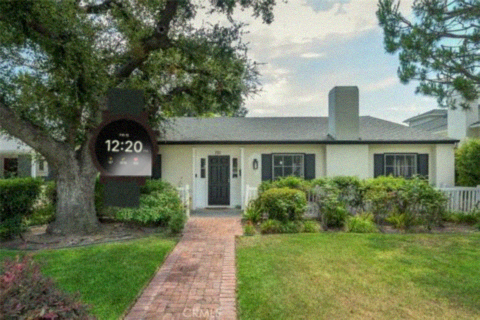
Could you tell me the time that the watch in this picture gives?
12:20
